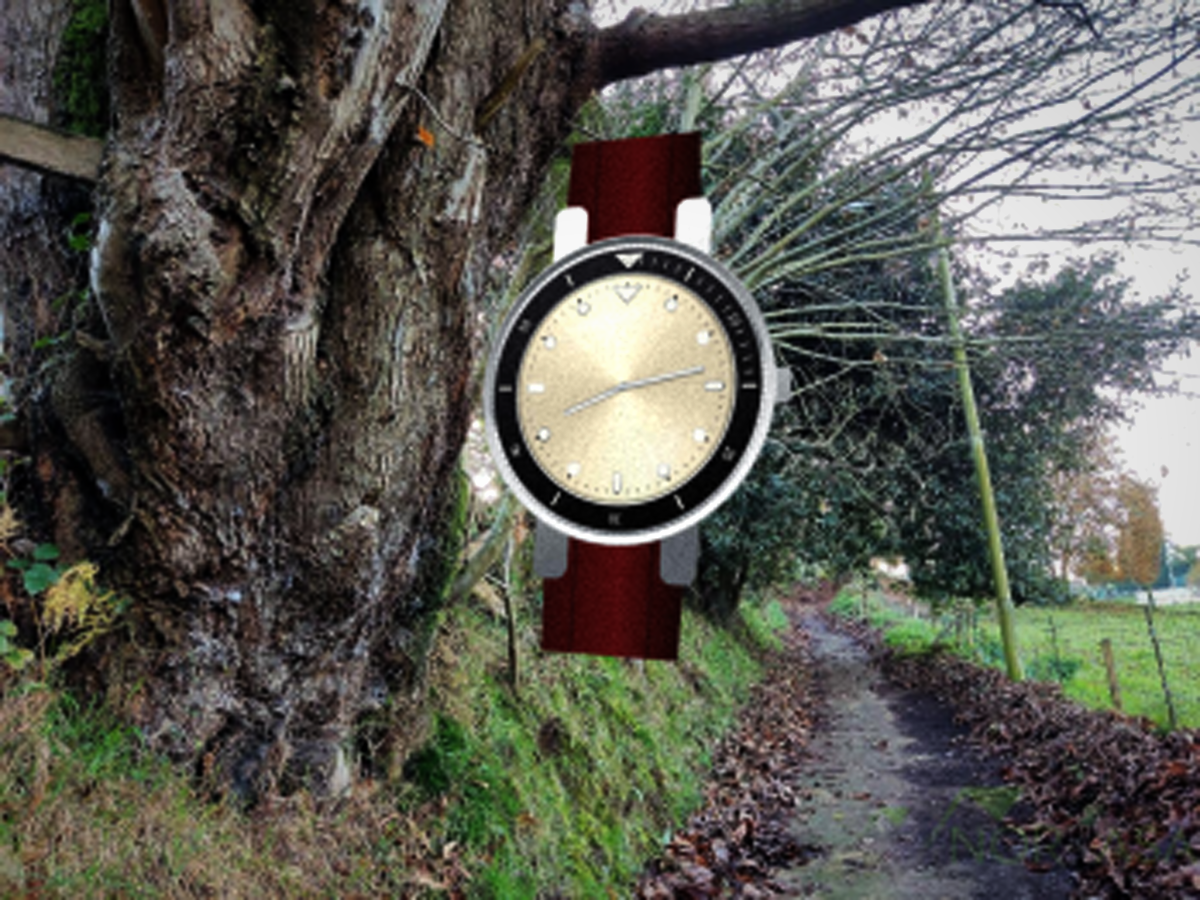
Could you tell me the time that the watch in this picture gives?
8:13
